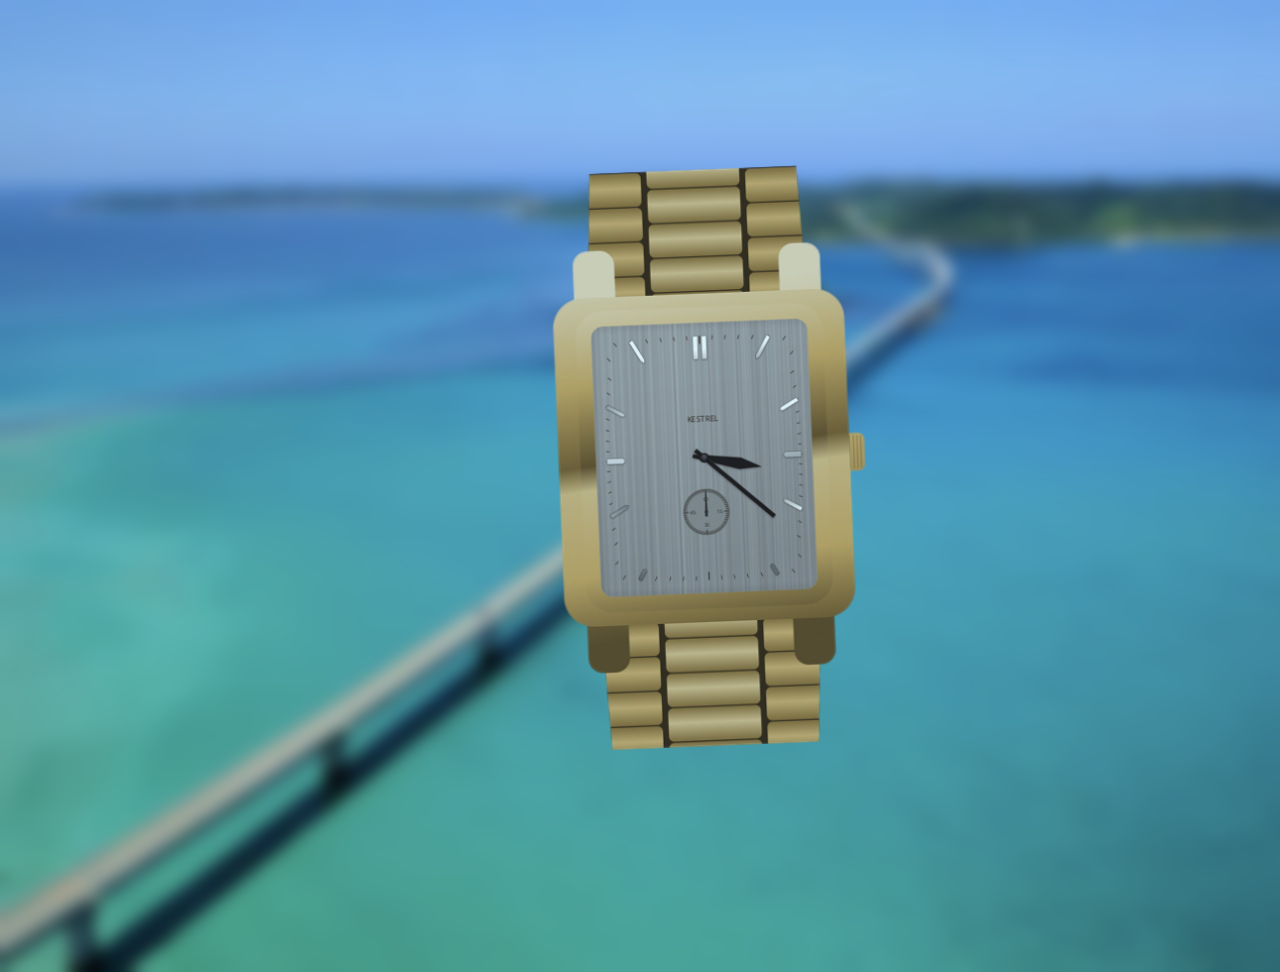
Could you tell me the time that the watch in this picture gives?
3:22
